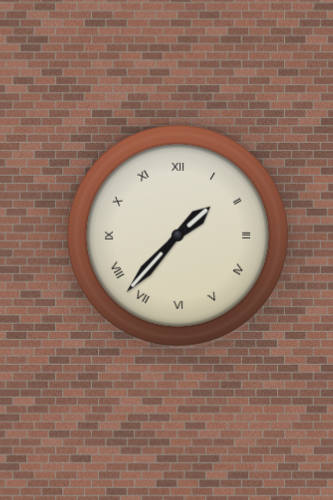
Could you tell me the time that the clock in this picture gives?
1:37
